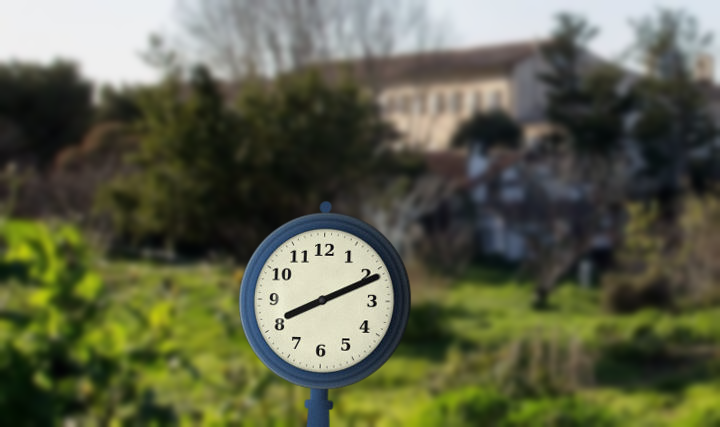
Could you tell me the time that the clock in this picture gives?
8:11
